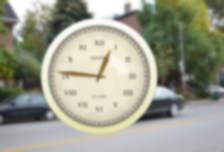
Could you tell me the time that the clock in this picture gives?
12:46
